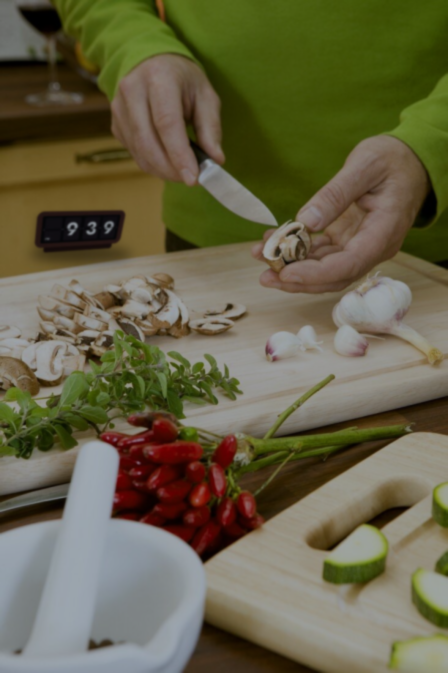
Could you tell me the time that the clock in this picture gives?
9:39
